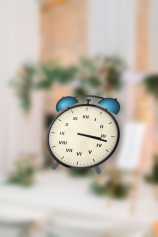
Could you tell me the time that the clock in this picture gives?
3:17
